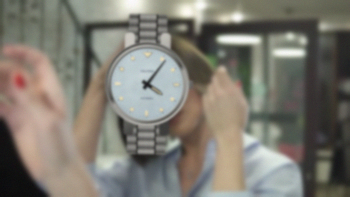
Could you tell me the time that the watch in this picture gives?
4:06
